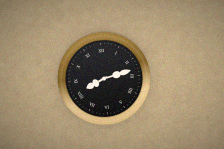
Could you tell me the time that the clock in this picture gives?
8:13
